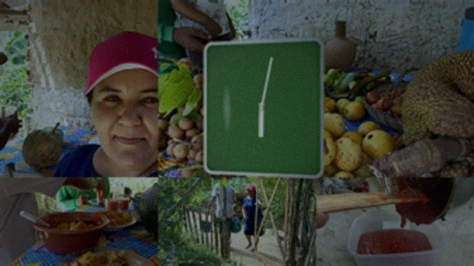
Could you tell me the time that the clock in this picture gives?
6:02
